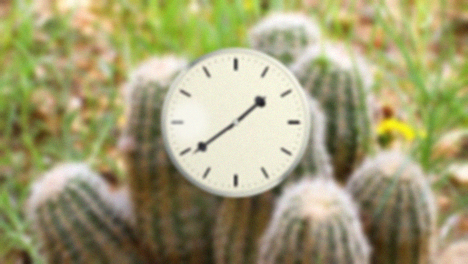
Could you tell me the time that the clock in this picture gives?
1:39
